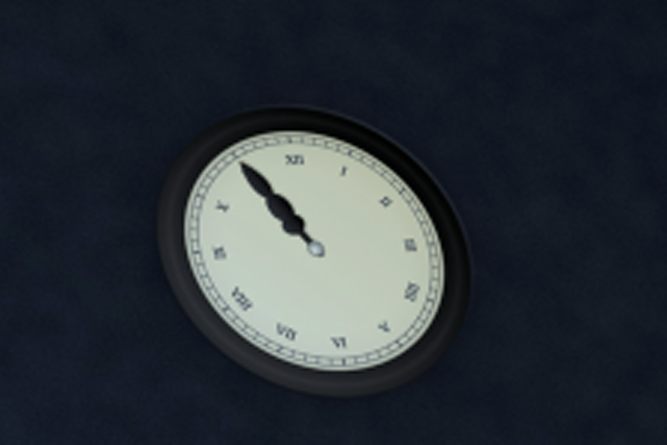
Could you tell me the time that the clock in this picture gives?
10:55
